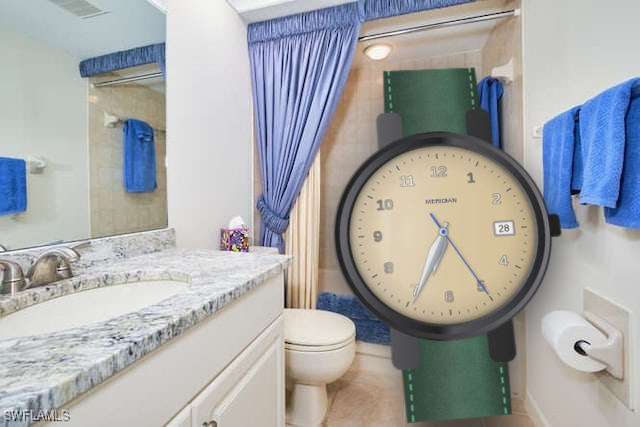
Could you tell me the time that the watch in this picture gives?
6:34:25
